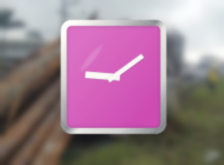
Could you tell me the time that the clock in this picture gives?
9:09
